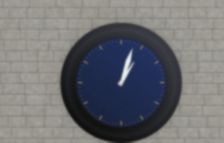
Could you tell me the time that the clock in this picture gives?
1:03
